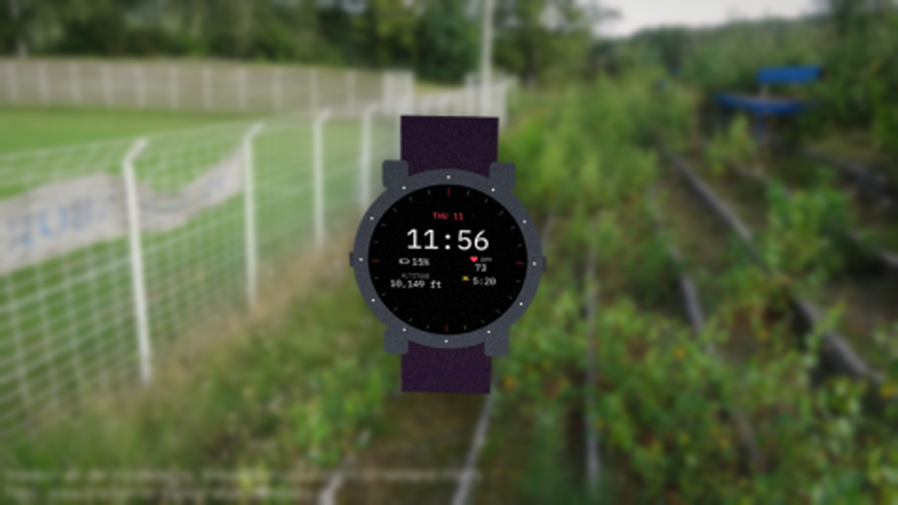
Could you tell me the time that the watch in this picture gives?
11:56
